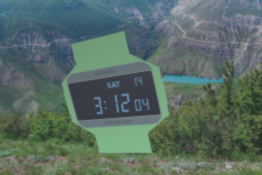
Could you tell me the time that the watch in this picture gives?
3:12:04
